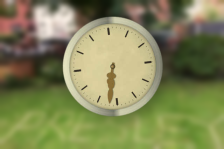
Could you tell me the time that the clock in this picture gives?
6:32
